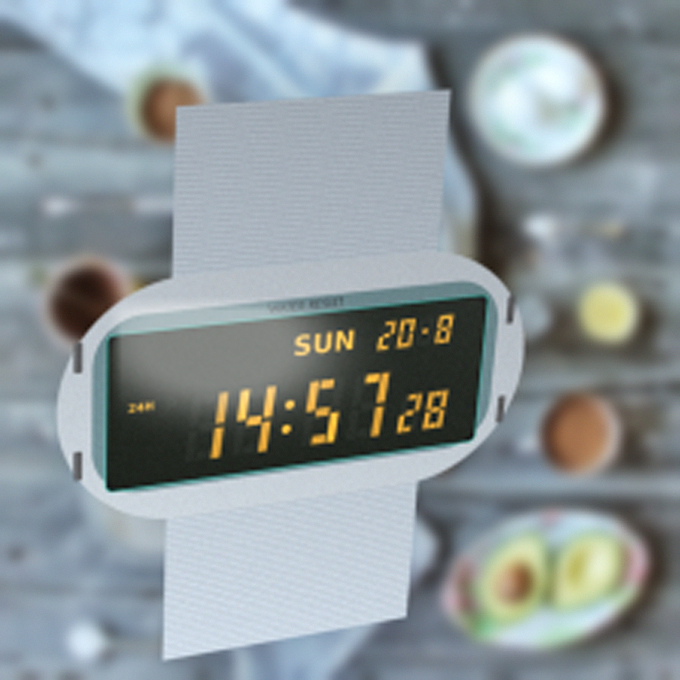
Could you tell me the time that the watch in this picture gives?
14:57:28
